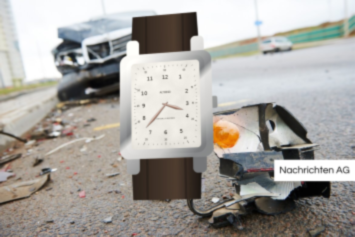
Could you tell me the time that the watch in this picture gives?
3:37
